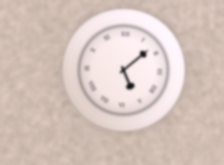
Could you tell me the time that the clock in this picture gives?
5:08
